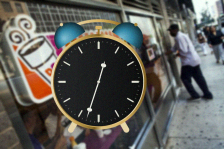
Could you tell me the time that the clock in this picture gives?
12:33
